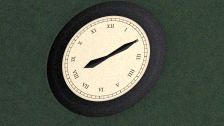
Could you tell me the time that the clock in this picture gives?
8:10
